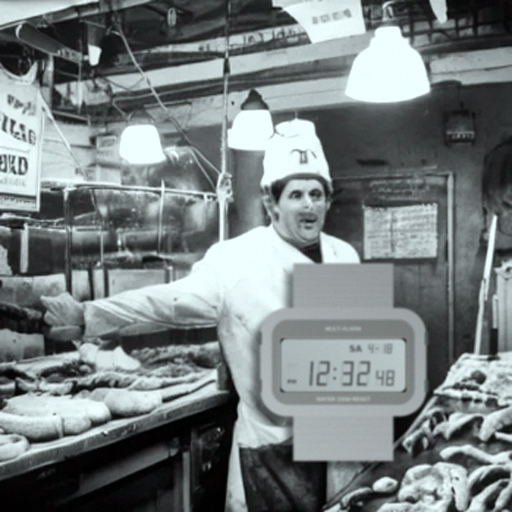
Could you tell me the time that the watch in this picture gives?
12:32:48
